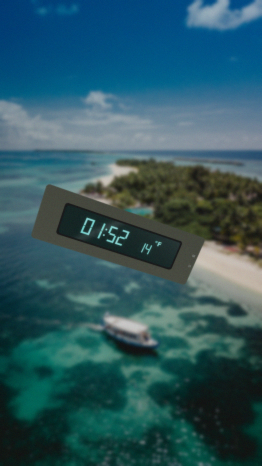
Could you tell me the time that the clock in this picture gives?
1:52
